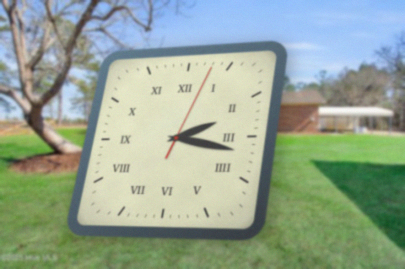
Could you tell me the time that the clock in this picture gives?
2:17:03
